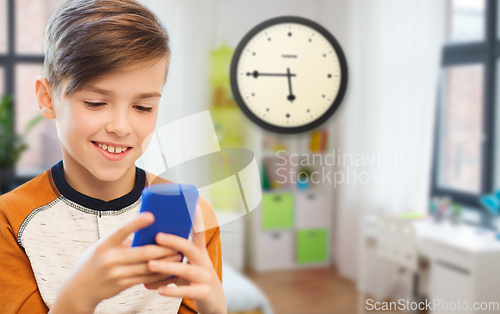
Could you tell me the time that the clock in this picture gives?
5:45
